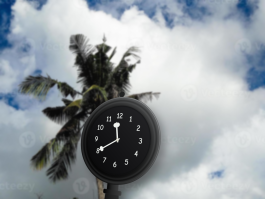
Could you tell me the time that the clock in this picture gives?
11:40
